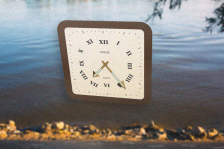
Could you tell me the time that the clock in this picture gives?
7:24
